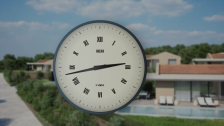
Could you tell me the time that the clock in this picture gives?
2:43
